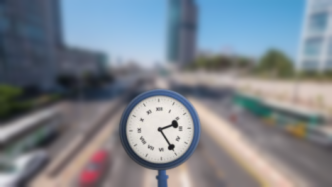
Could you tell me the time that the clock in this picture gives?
2:25
